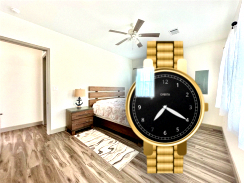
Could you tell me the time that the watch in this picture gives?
7:20
